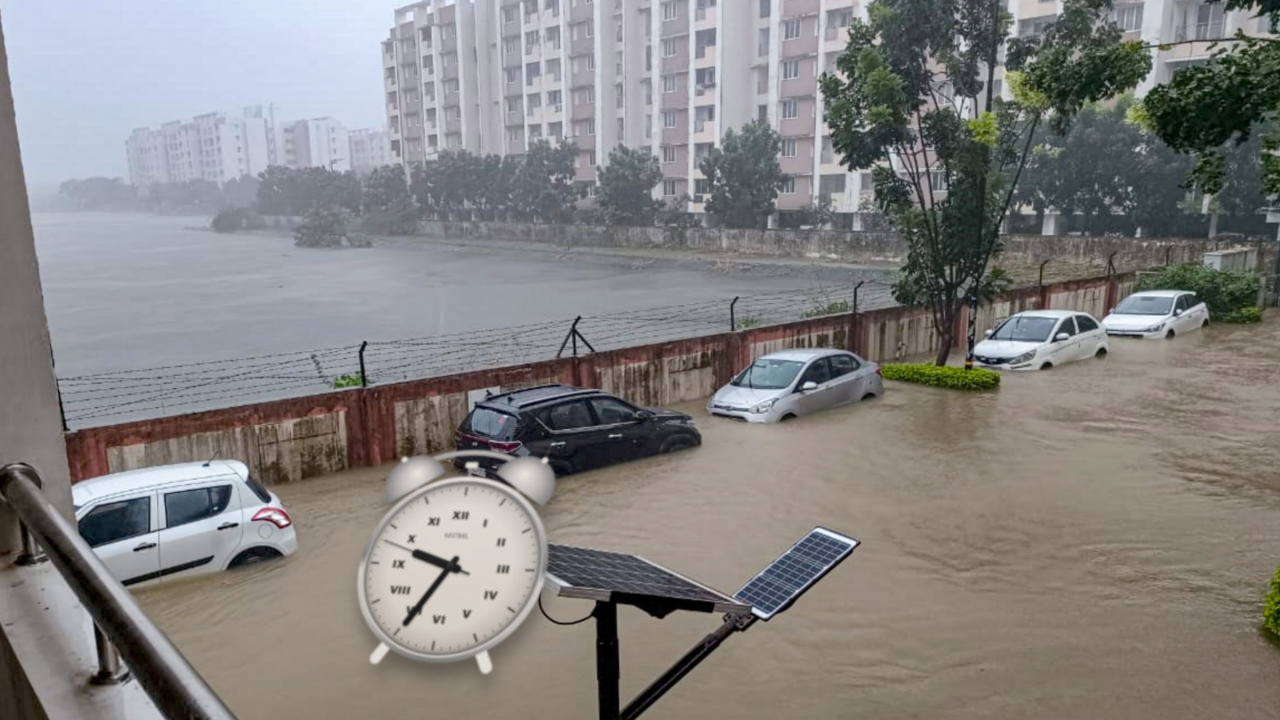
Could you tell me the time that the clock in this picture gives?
9:34:48
